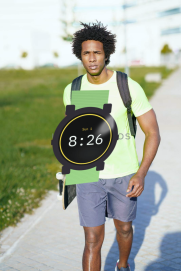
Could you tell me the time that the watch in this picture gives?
8:26
